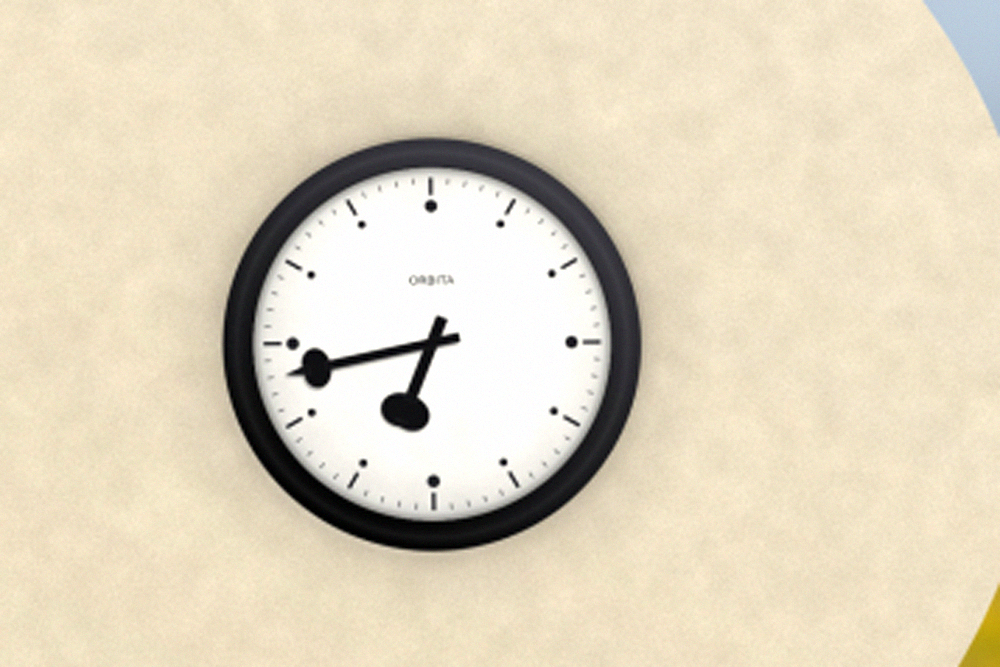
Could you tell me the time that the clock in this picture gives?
6:43
